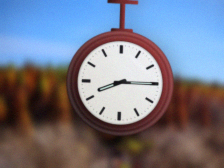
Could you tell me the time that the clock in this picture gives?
8:15
